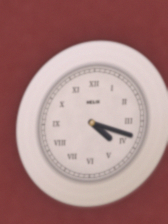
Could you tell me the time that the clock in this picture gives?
4:18
